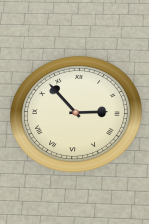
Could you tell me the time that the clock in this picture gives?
2:53
